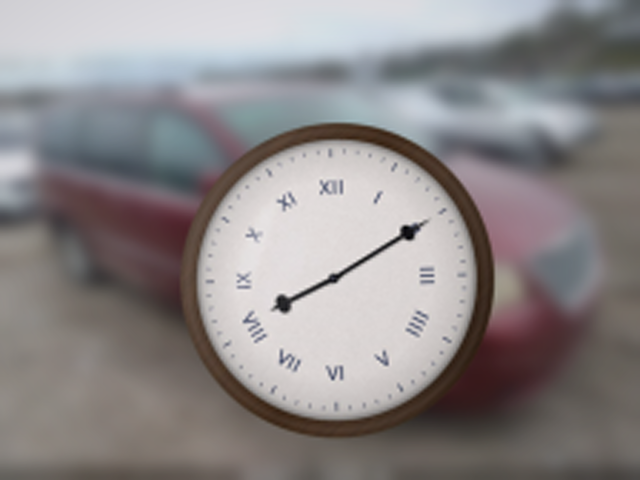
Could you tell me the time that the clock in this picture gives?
8:10
